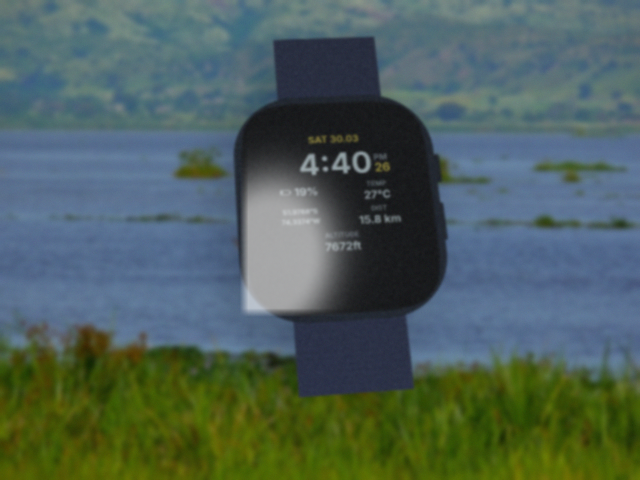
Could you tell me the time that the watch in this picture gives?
4:40
